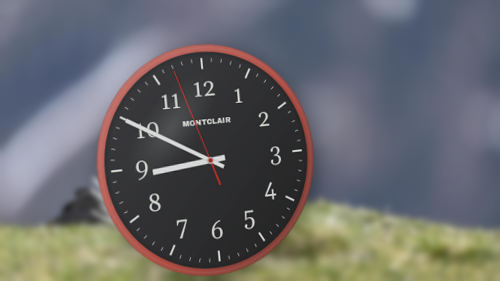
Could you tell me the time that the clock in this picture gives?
8:49:57
